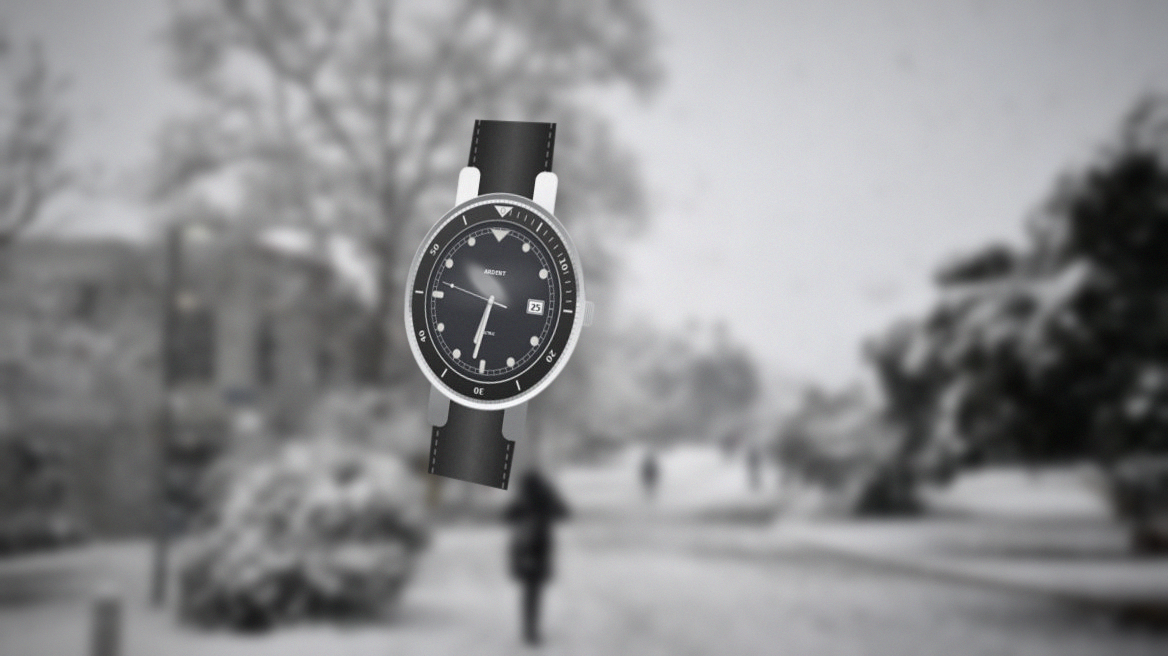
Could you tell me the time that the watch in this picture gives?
6:31:47
